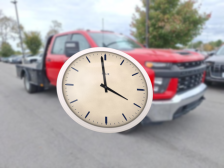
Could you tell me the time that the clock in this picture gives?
3:59
